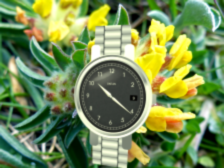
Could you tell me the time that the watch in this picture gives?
10:21
